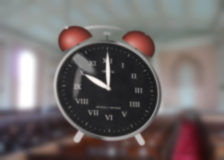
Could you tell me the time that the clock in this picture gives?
10:00
